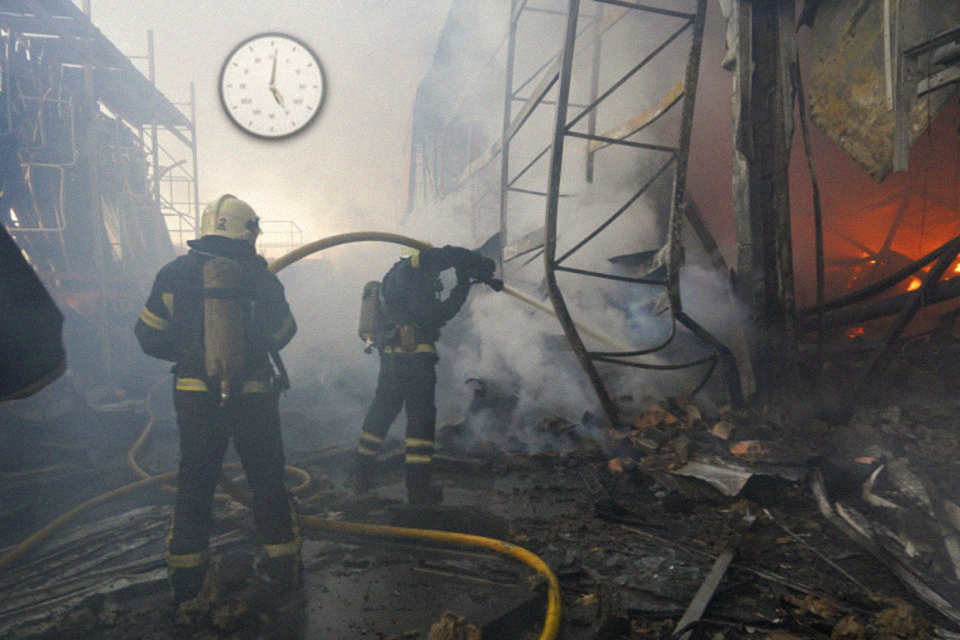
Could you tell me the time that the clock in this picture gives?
5:01
